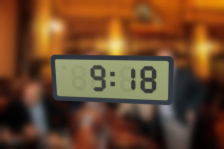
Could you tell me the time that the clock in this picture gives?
9:18
